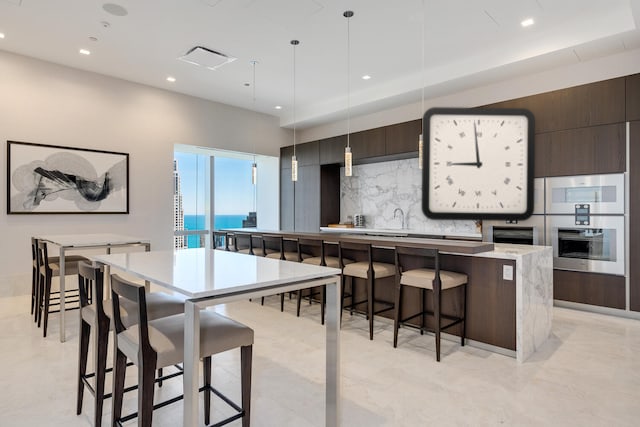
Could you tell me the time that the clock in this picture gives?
8:59
